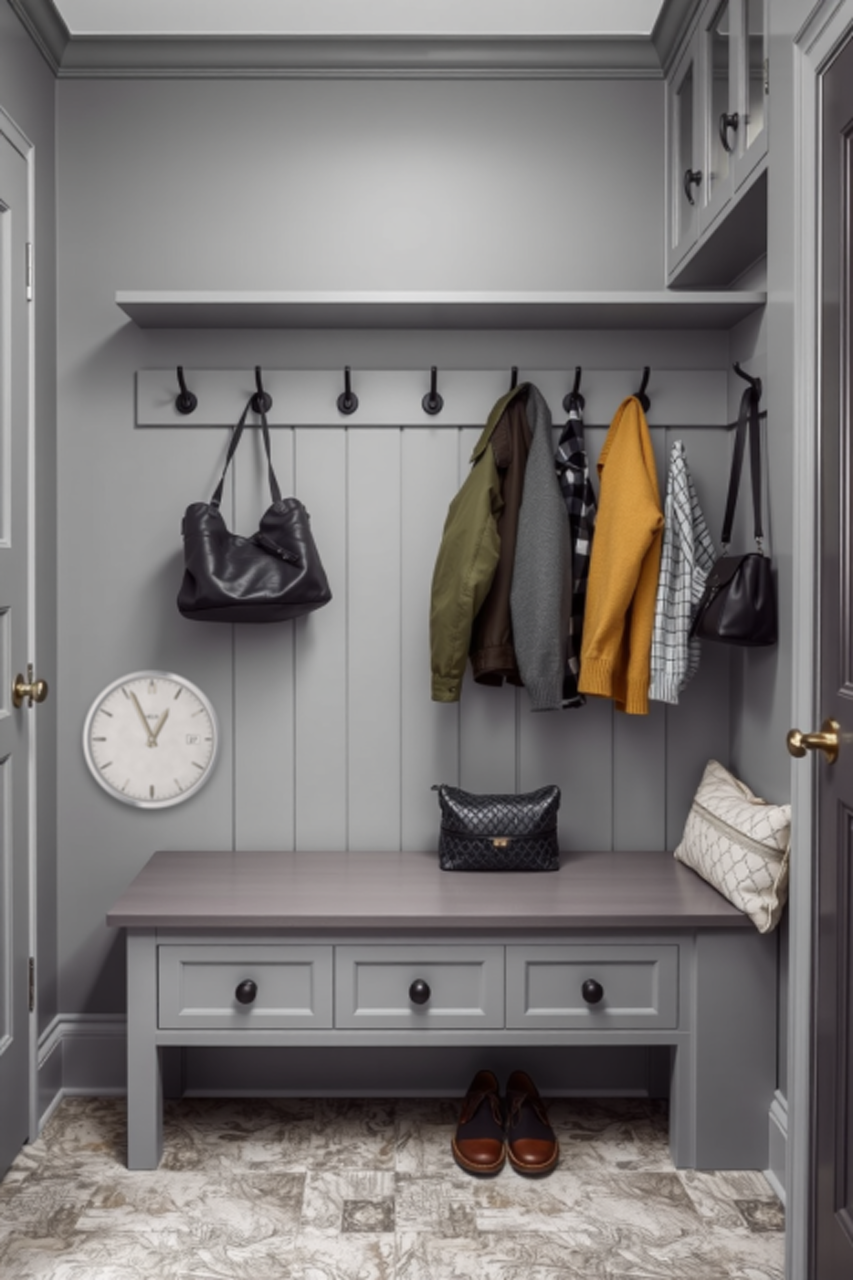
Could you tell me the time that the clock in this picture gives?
12:56
